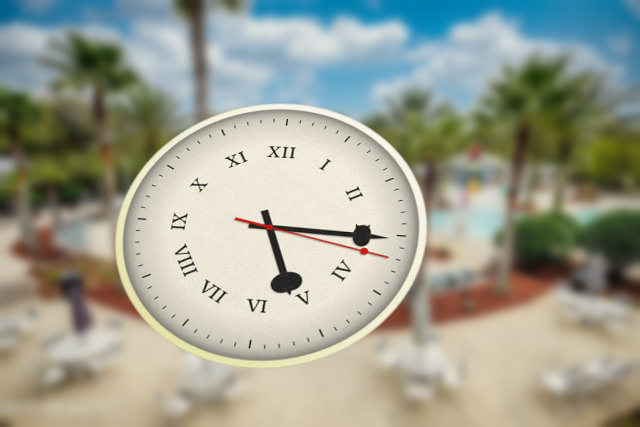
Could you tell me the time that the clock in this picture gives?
5:15:17
